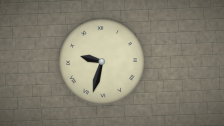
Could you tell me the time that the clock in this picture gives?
9:33
